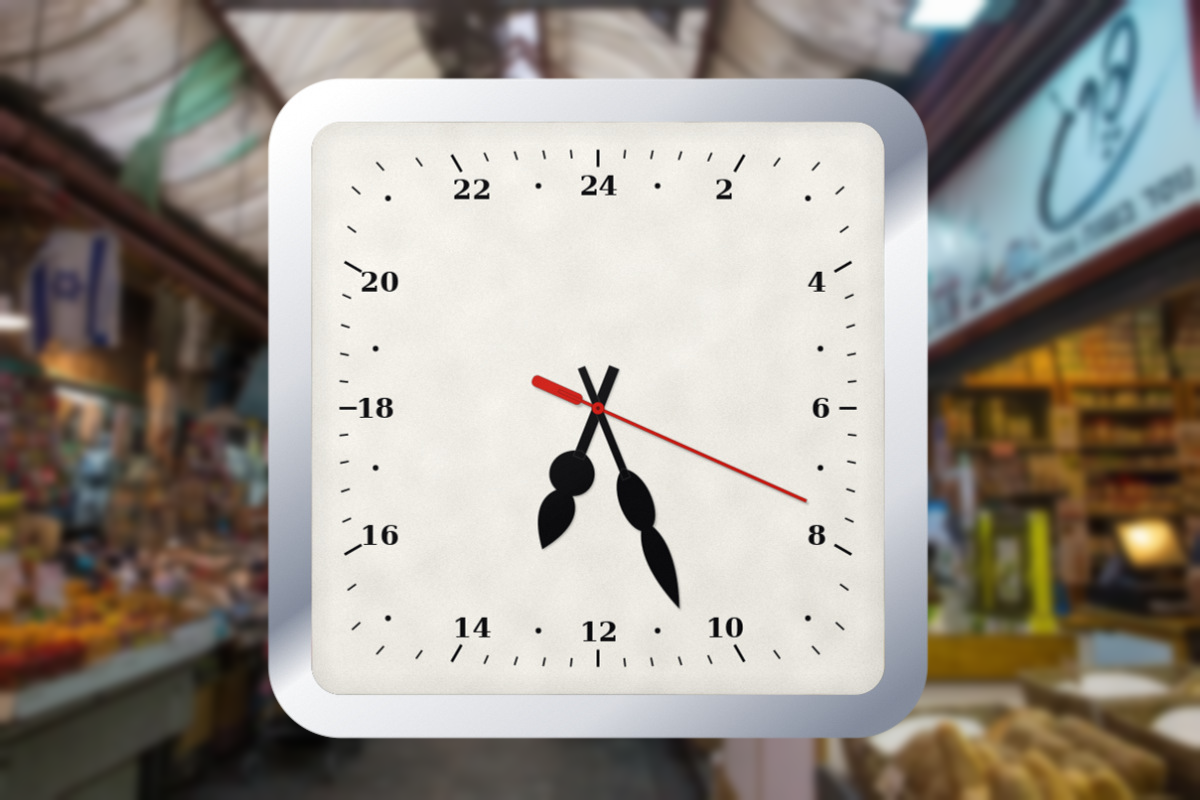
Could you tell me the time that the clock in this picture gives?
13:26:19
